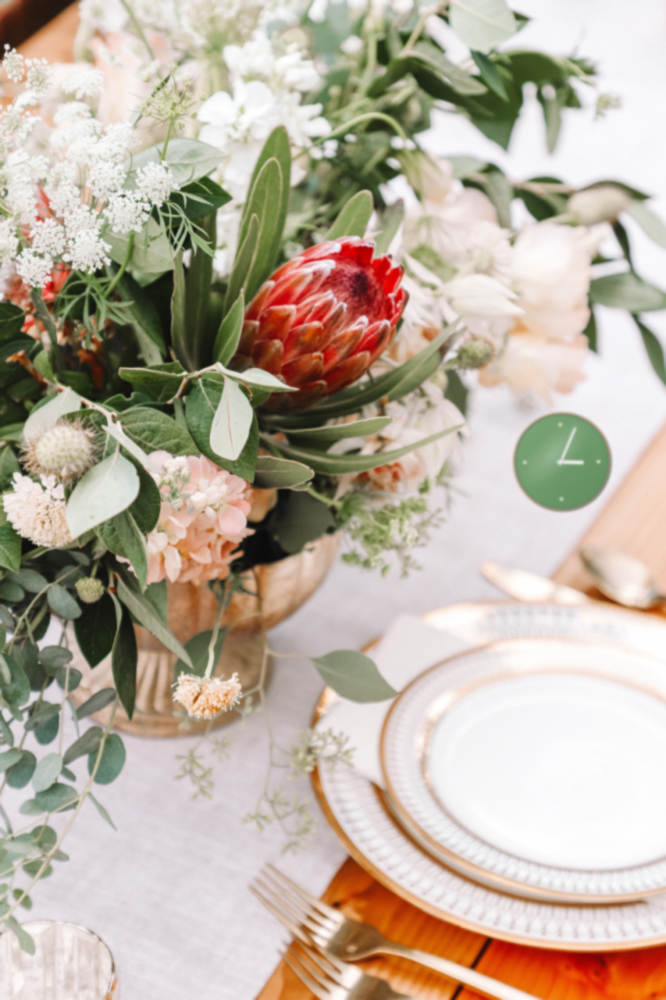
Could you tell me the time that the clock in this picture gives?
3:04
